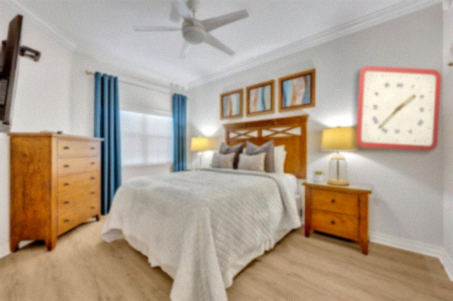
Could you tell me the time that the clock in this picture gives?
1:37
